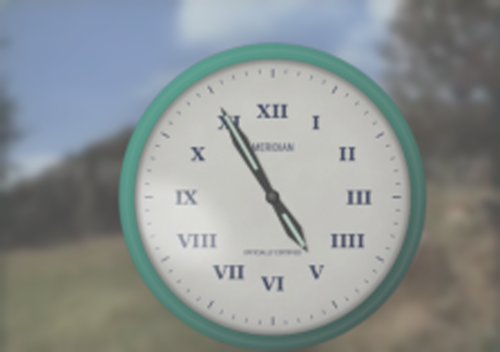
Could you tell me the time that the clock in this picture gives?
4:55
